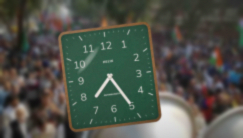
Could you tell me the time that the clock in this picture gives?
7:25
